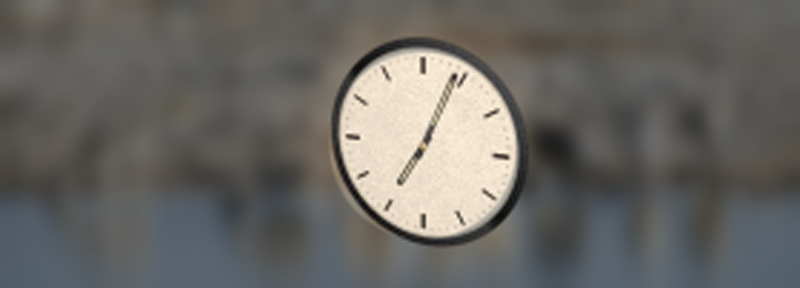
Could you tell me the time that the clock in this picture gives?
7:04
